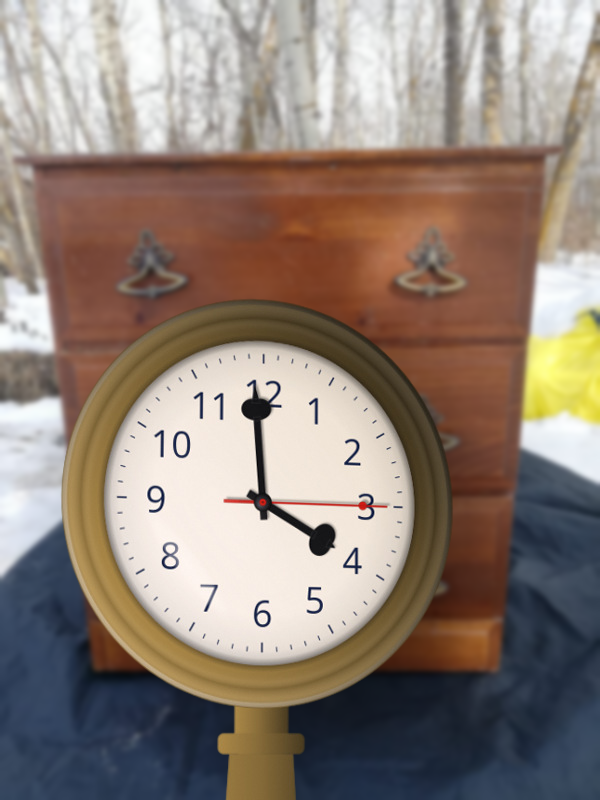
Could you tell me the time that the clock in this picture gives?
3:59:15
